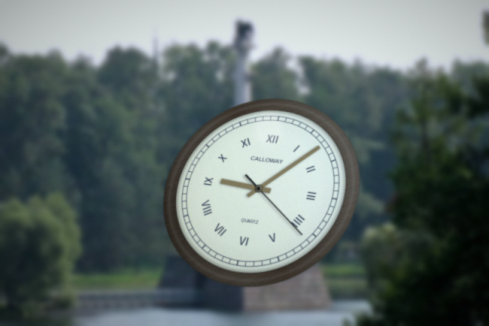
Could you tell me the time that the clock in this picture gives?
9:07:21
